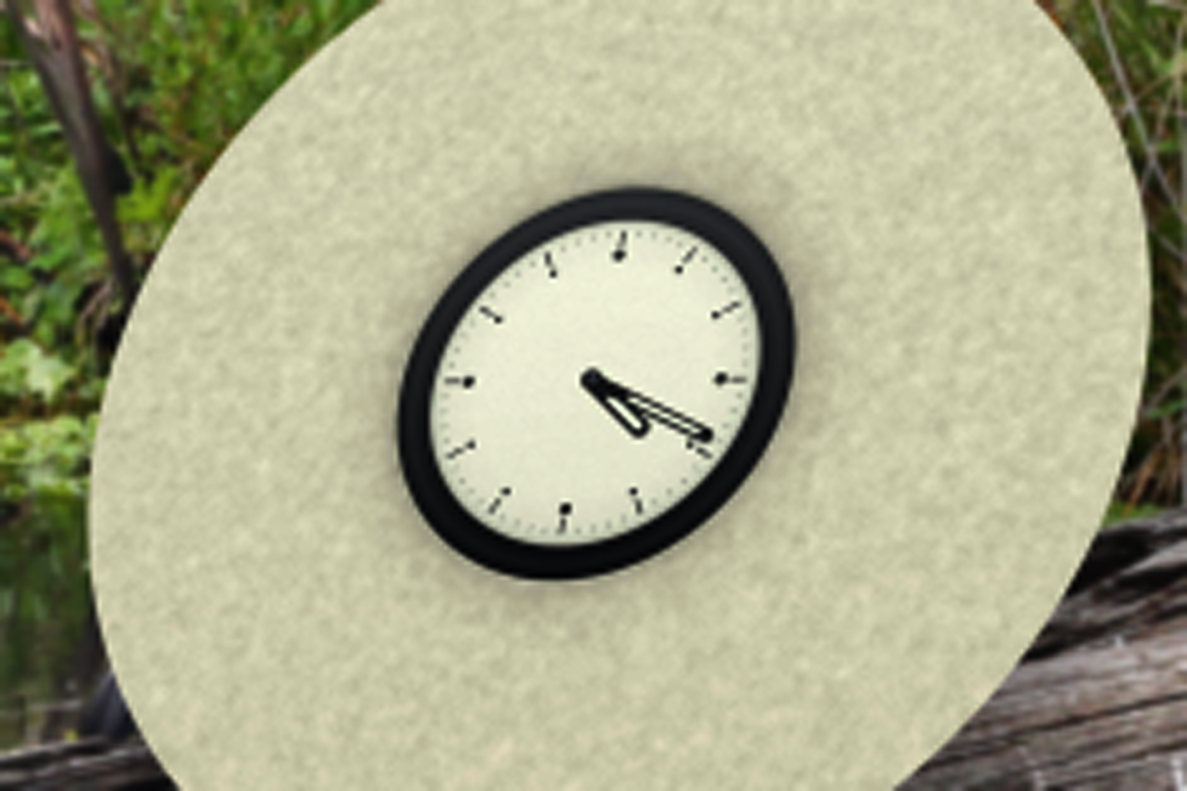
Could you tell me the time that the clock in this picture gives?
4:19
